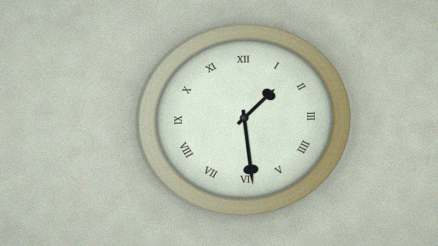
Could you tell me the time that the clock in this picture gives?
1:29
